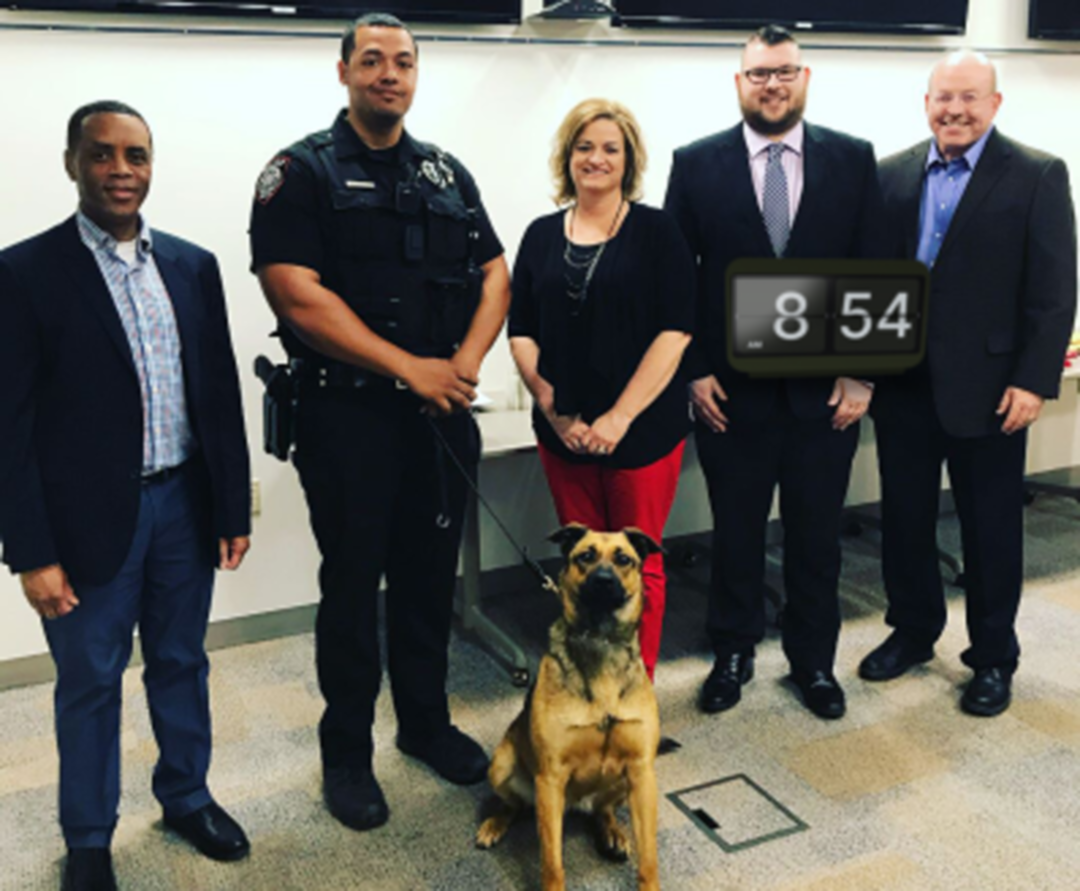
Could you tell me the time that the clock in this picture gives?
8:54
